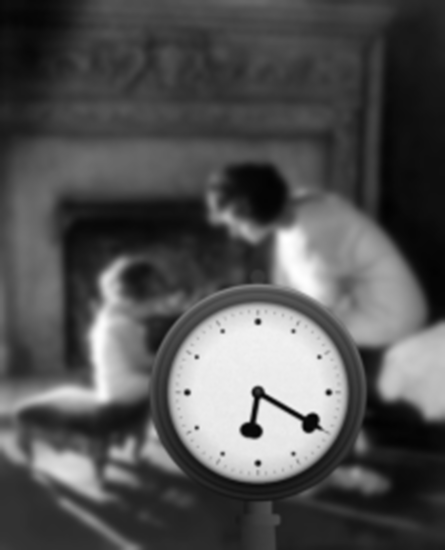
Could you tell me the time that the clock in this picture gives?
6:20
